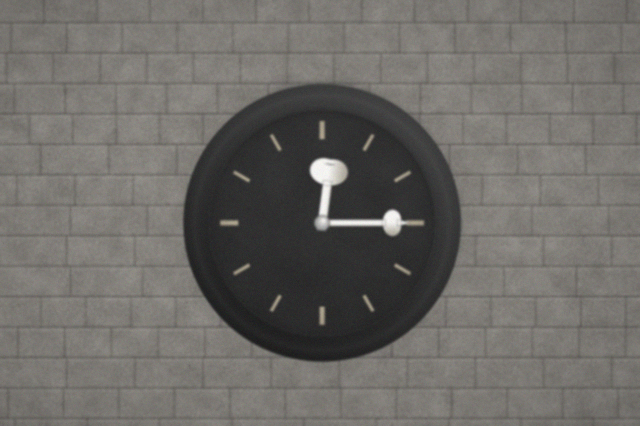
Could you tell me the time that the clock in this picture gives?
12:15
